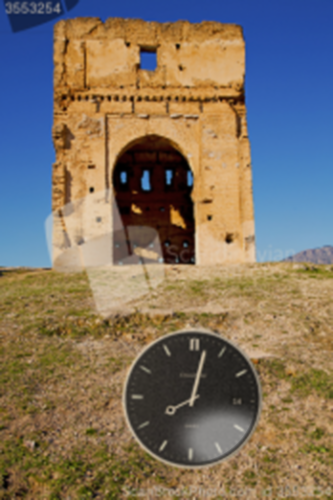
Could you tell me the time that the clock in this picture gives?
8:02
